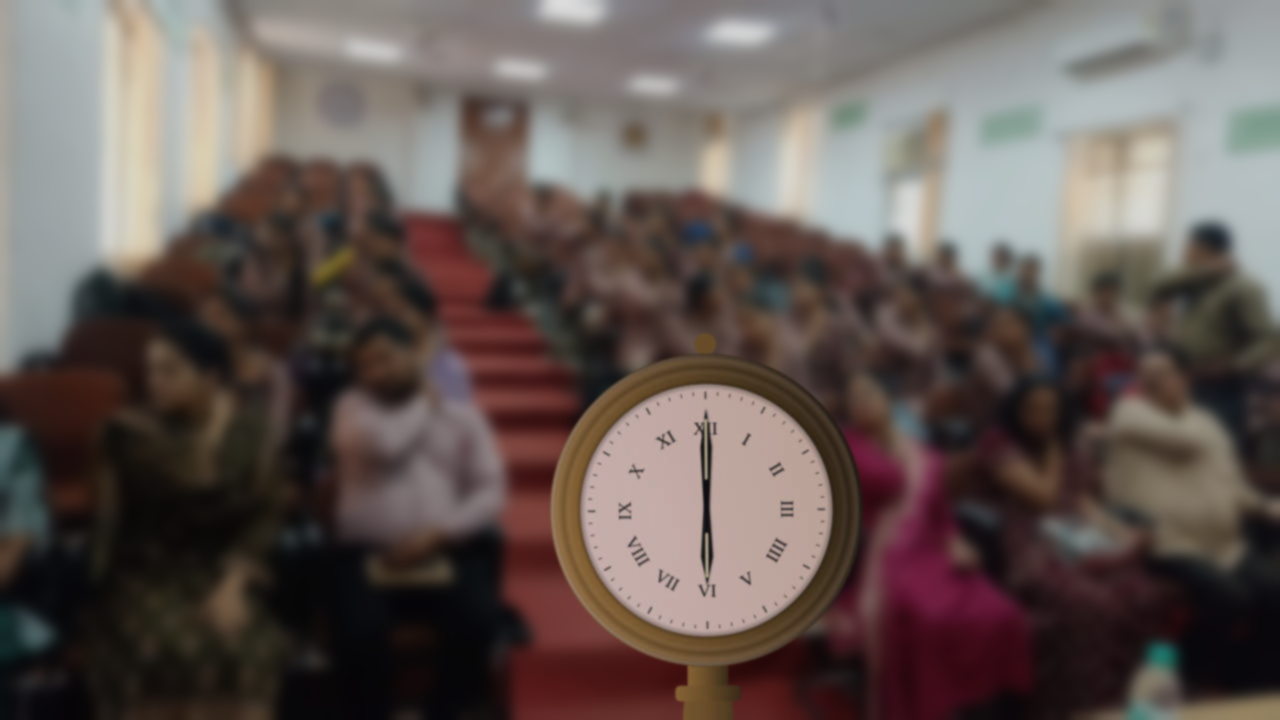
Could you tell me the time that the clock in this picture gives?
6:00
